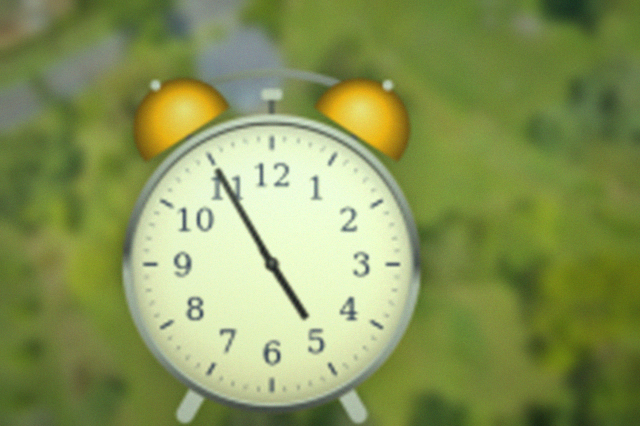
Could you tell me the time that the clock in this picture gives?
4:55
